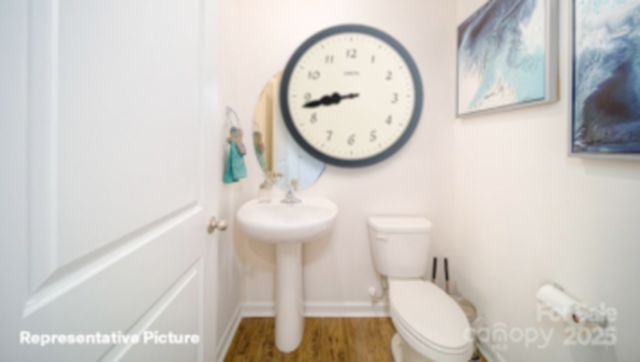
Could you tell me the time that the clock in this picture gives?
8:43
